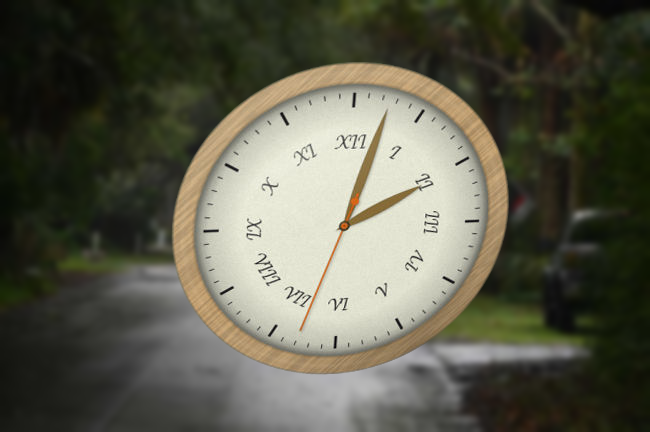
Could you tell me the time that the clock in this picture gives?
2:02:33
